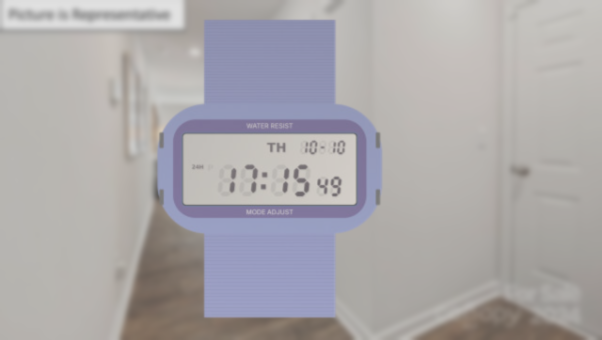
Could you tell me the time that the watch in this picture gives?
17:15:49
